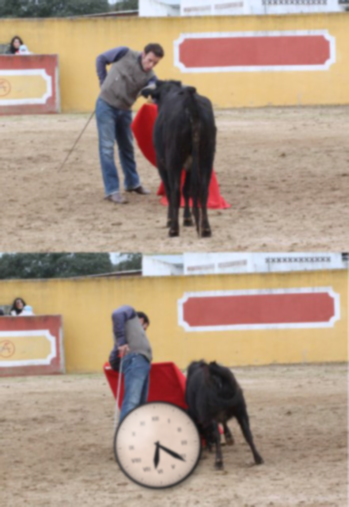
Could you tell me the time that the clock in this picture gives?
6:21
